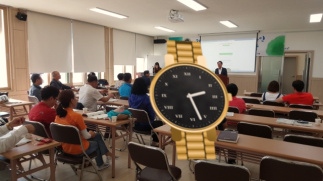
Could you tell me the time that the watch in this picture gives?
2:27
